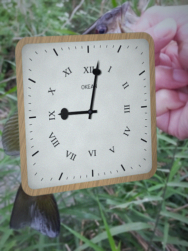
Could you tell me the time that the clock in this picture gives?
9:02
